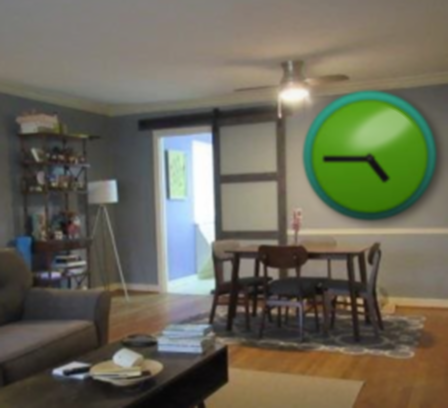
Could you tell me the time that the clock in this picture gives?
4:45
